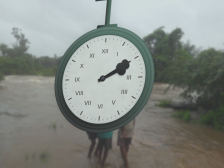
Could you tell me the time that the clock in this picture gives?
2:10
